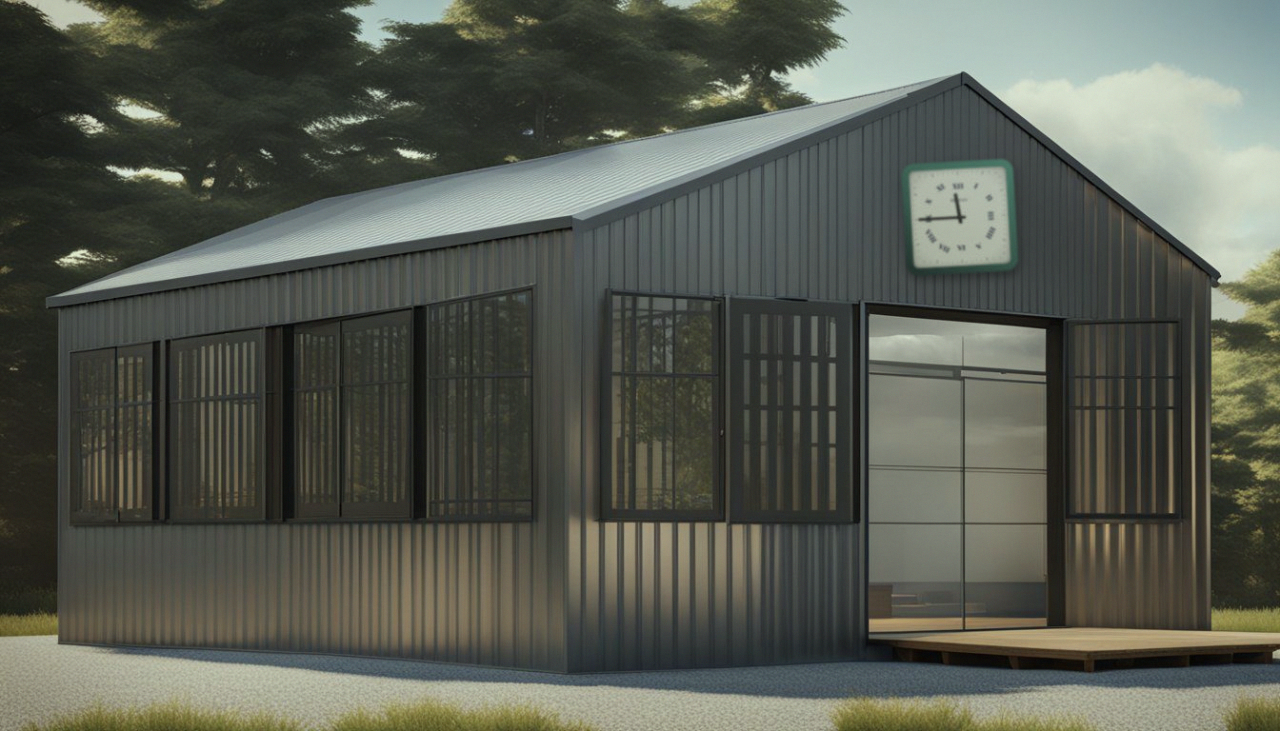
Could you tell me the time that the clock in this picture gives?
11:45
